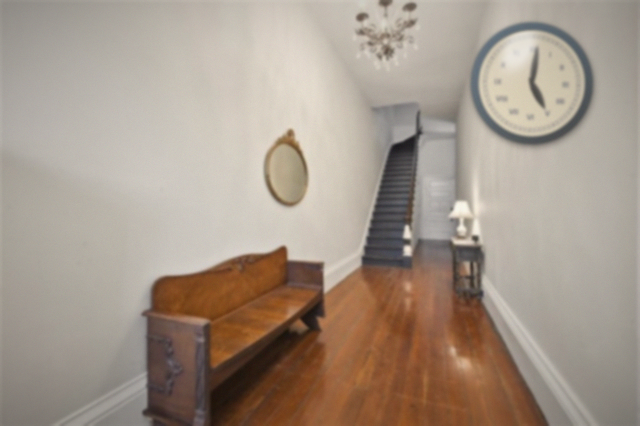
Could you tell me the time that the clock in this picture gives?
5:01
